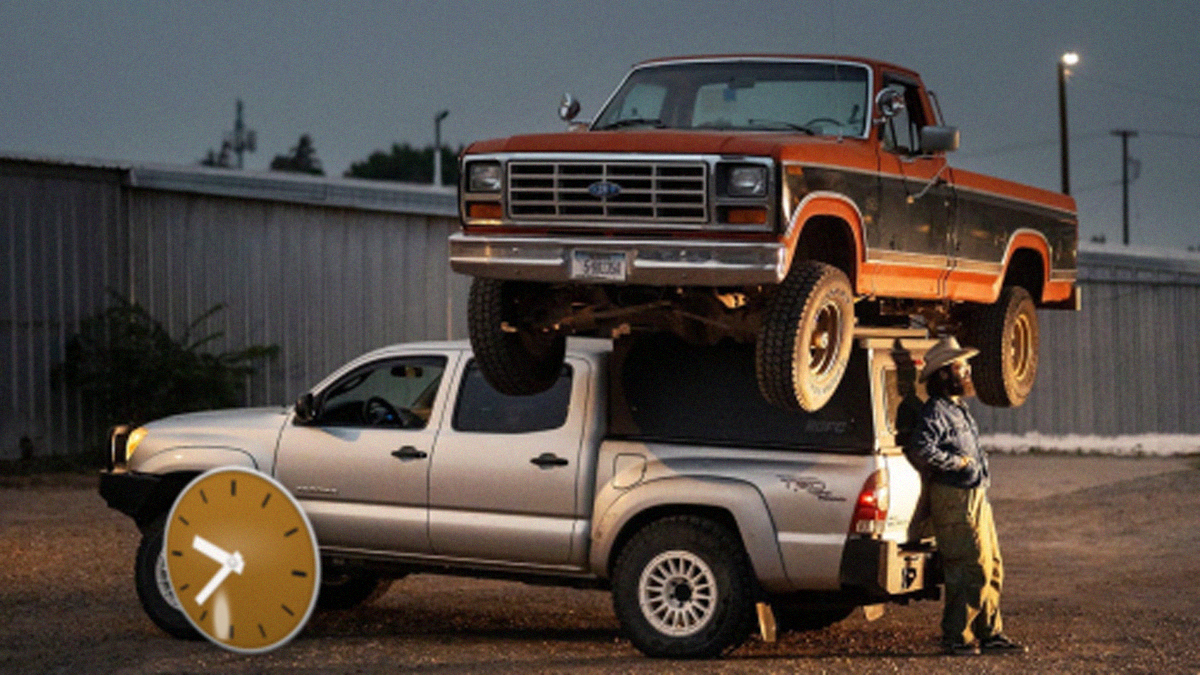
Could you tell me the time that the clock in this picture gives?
9:37
